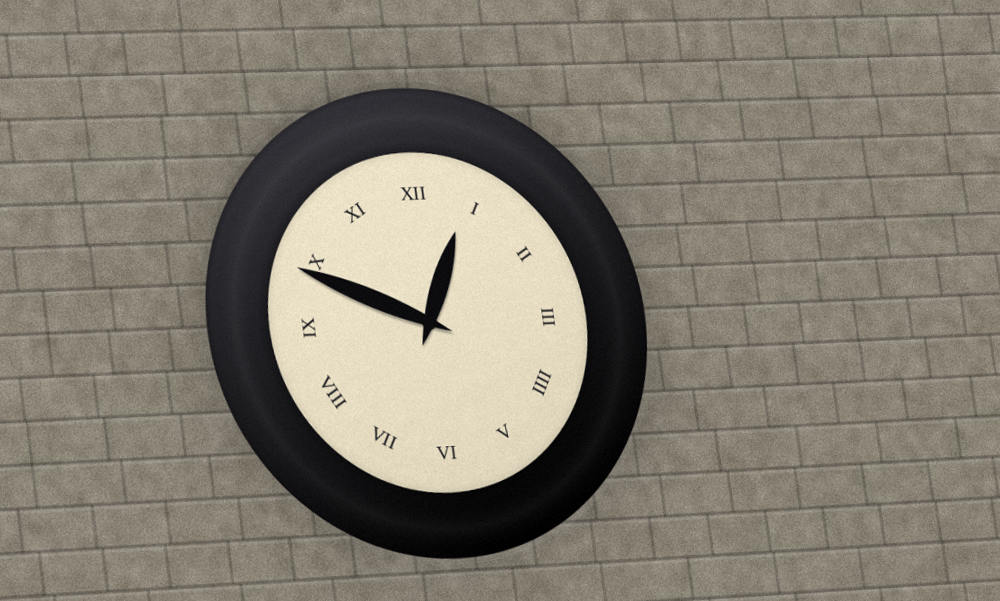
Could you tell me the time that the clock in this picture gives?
12:49
